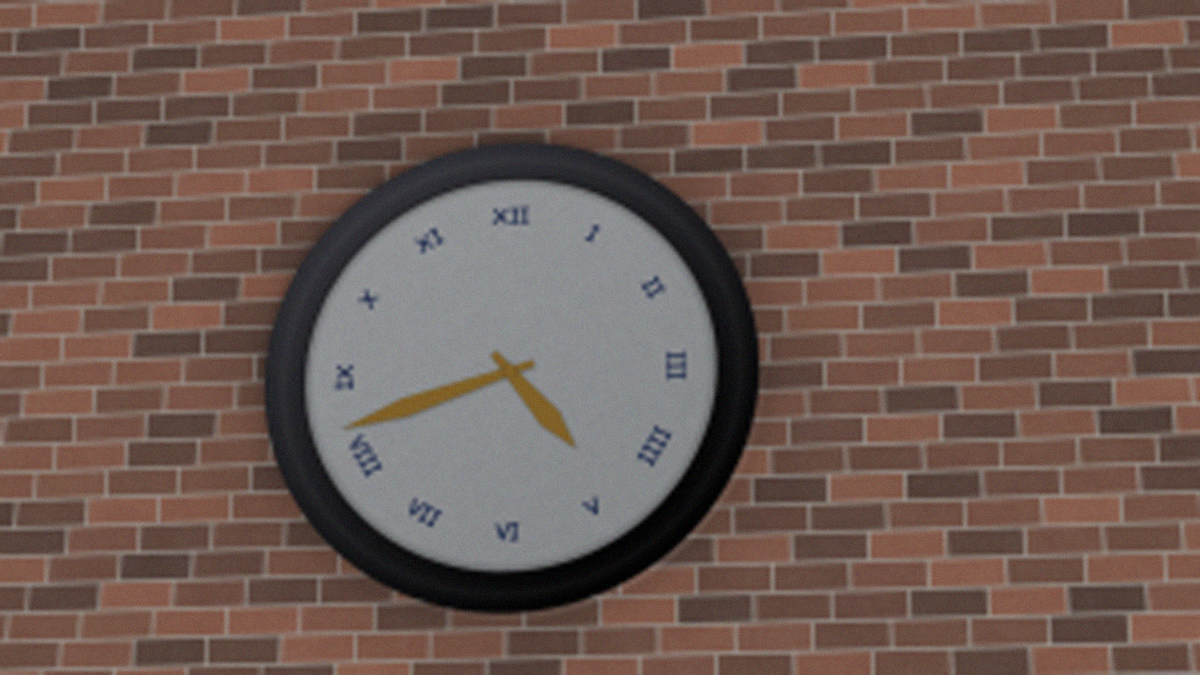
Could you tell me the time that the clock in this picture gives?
4:42
